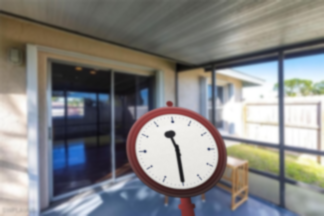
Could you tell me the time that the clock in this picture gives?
11:30
